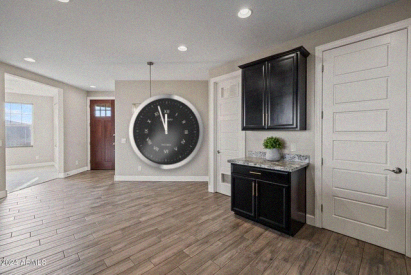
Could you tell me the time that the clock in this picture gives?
11:57
